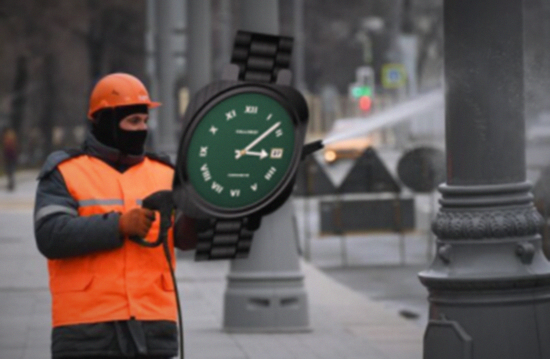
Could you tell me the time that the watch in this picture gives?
3:08
